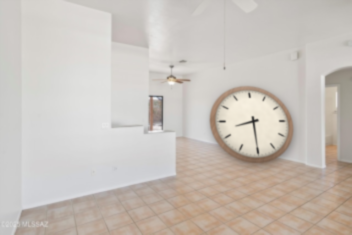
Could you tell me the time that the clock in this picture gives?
8:30
